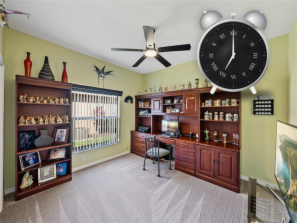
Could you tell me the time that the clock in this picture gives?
7:00
